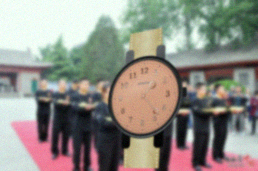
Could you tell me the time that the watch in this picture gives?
1:23
